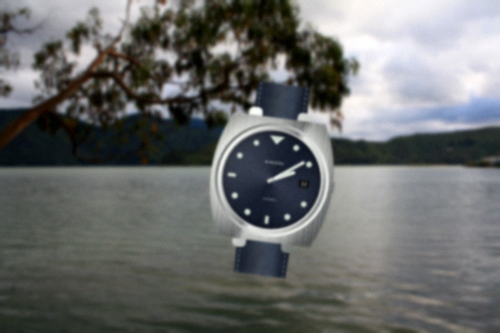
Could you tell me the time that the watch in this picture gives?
2:09
